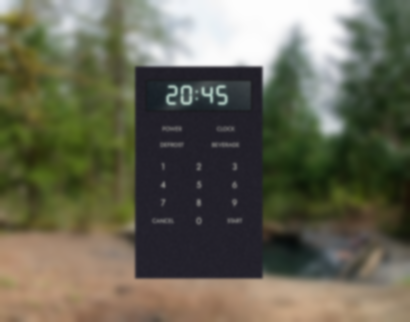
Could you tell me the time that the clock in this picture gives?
20:45
